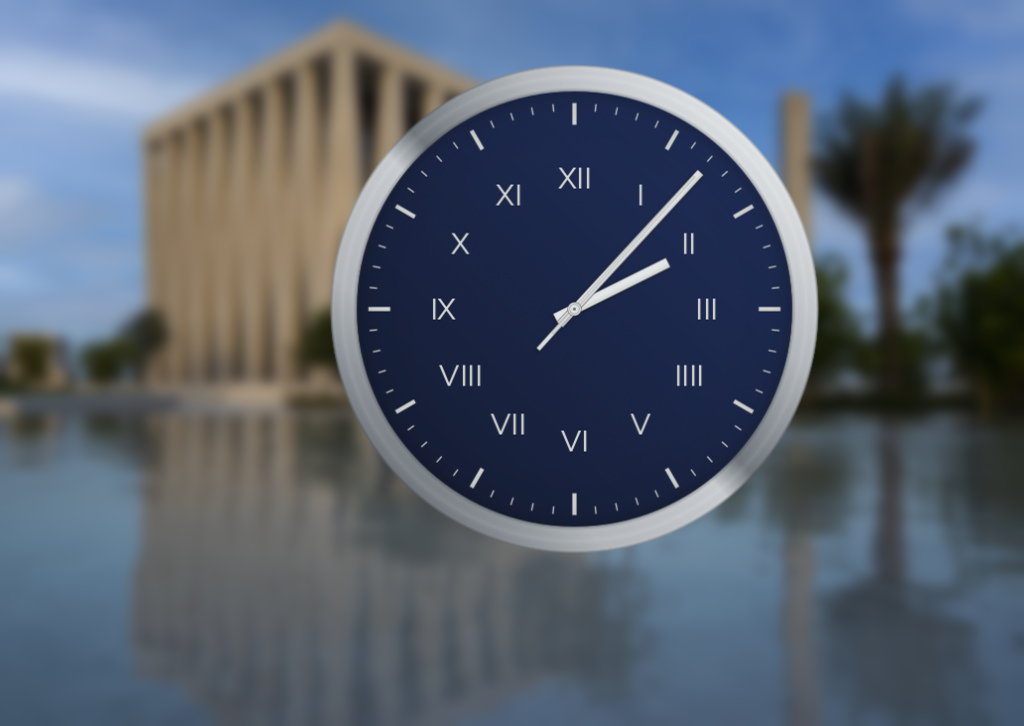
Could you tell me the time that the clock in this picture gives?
2:07:07
